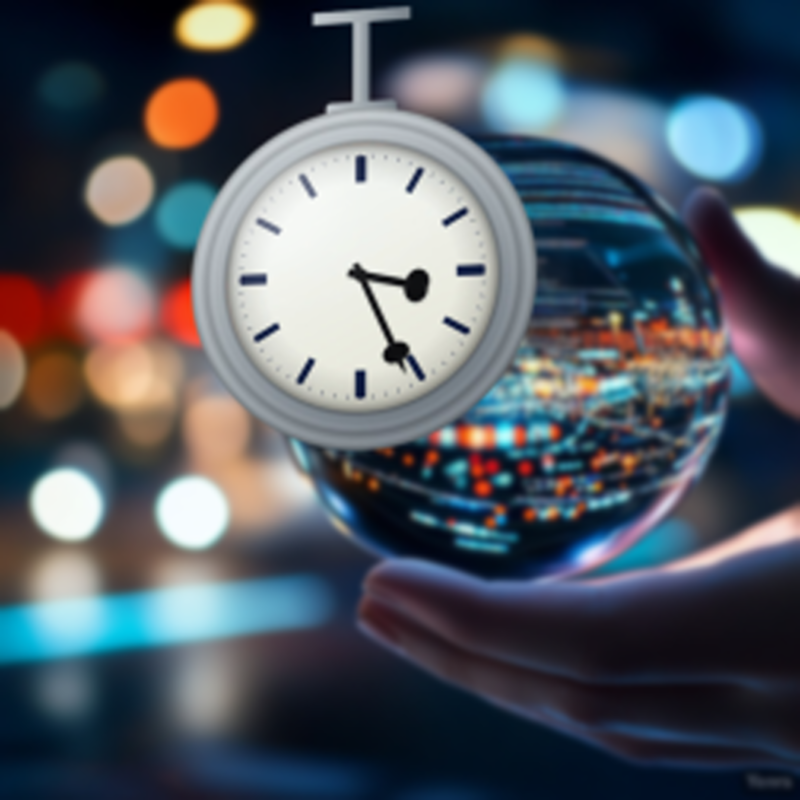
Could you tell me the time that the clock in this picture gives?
3:26
